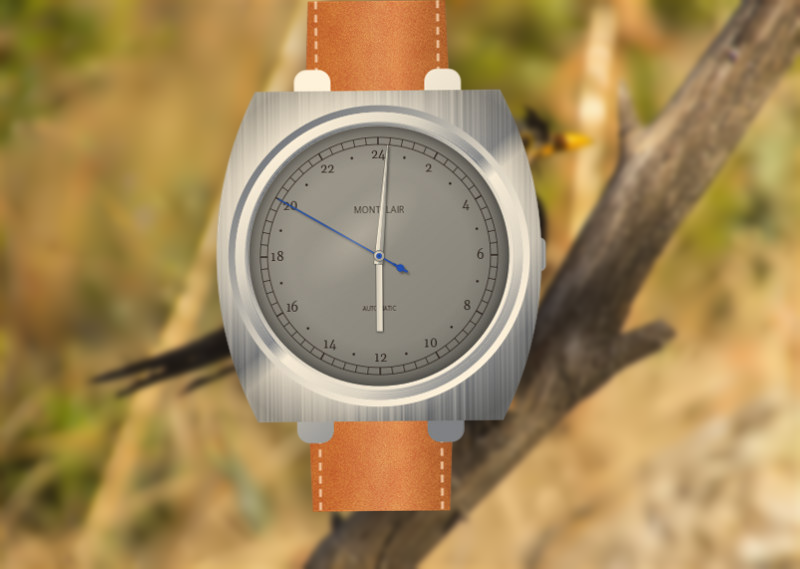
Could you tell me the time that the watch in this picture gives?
12:00:50
